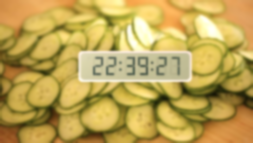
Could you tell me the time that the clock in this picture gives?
22:39:27
